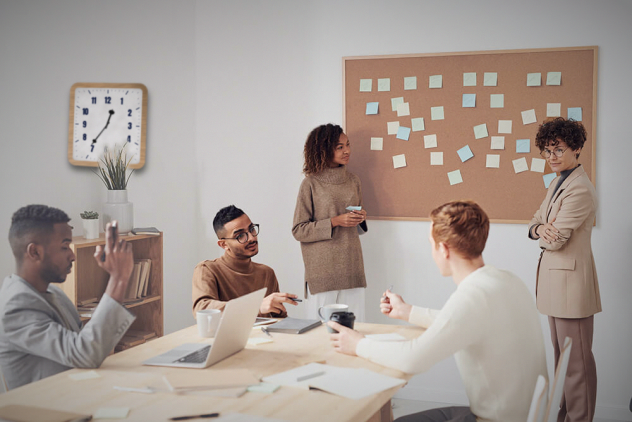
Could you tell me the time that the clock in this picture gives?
12:36
